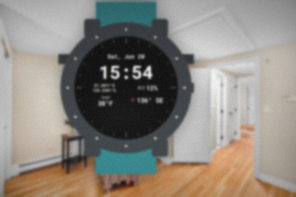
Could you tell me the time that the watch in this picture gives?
15:54
